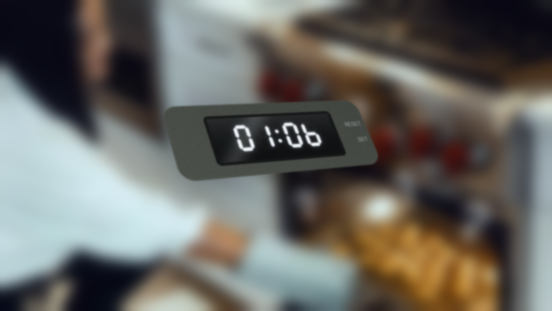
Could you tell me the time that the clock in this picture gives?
1:06
